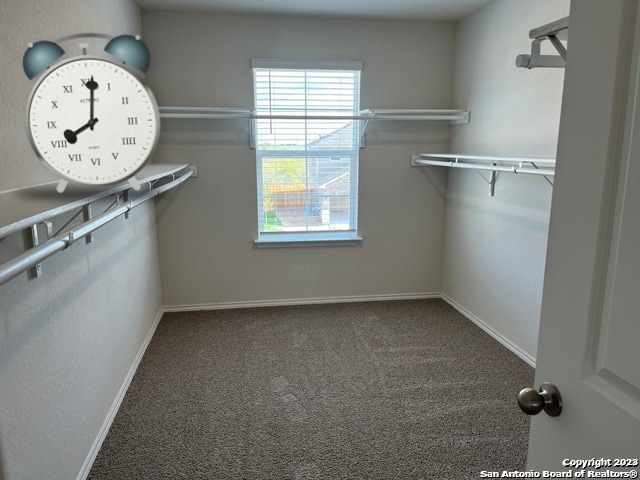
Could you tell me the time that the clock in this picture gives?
8:01
